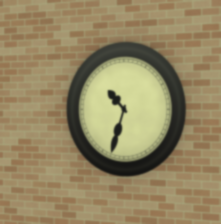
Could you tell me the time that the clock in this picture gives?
10:33
